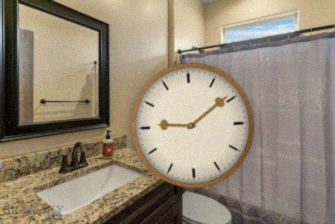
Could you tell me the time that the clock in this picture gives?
9:09
